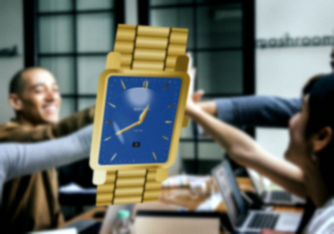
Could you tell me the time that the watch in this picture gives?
12:40
